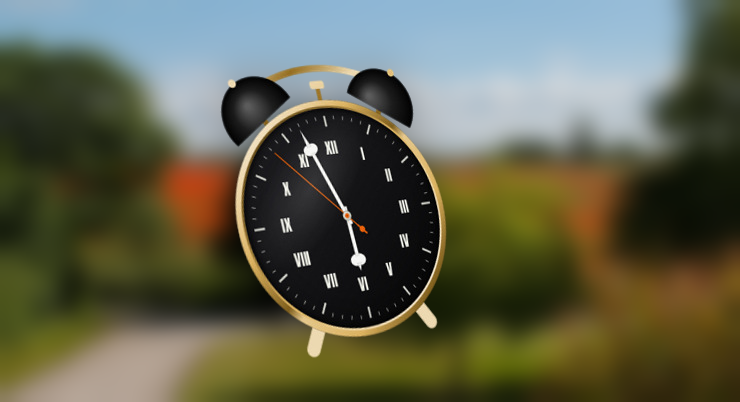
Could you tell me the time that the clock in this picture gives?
5:56:53
